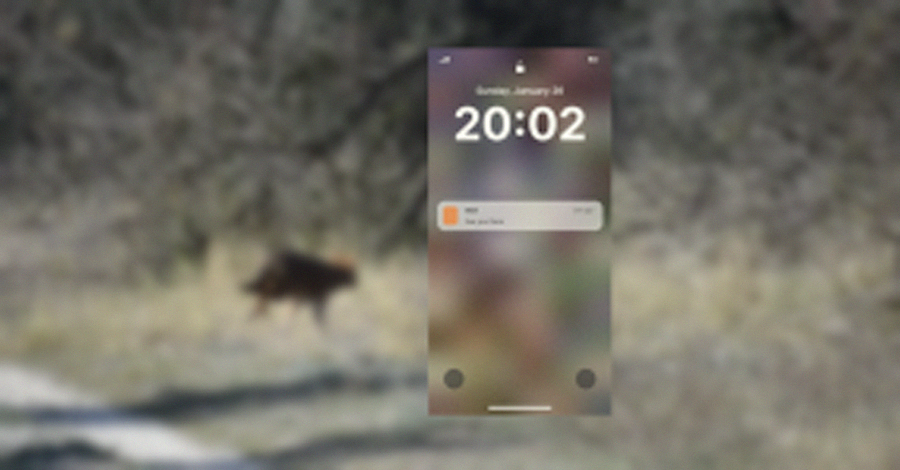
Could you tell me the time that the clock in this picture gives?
20:02
